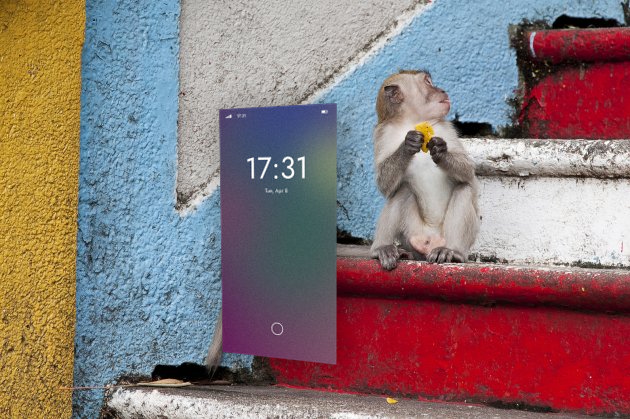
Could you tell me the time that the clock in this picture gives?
17:31
